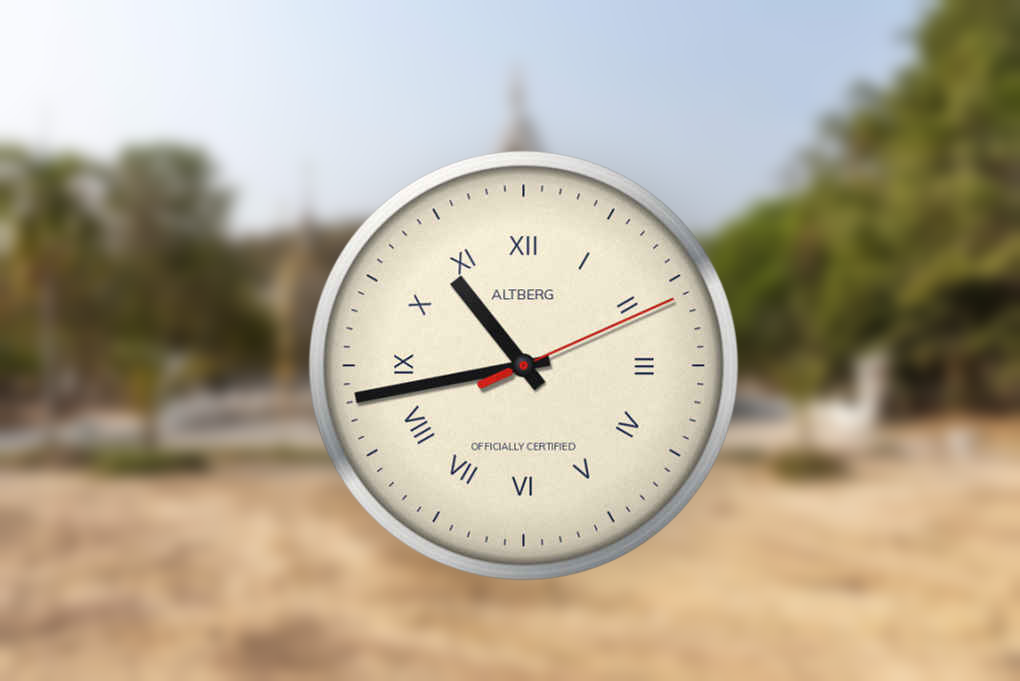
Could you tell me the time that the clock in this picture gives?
10:43:11
